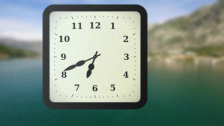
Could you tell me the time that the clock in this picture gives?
6:41
